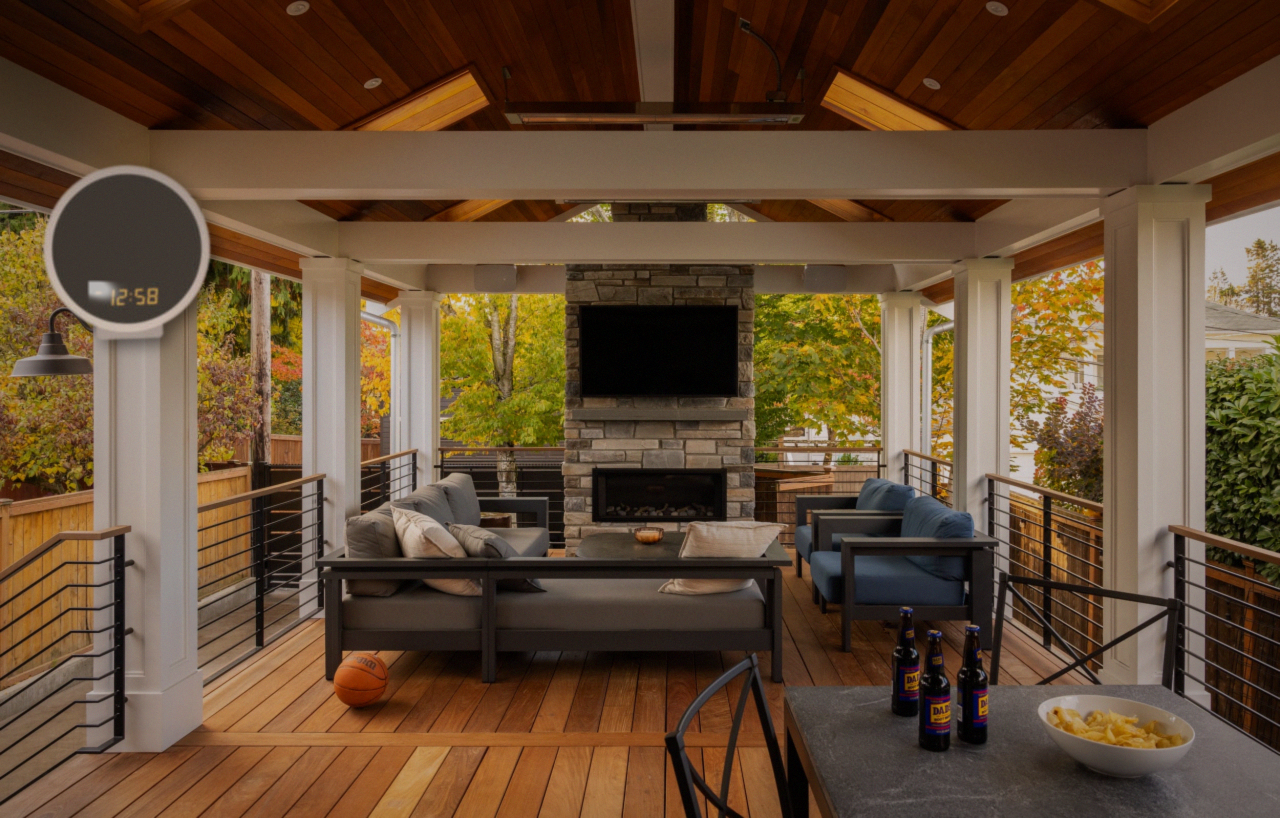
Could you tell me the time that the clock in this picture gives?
12:58
